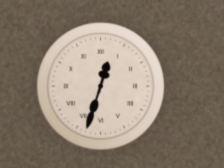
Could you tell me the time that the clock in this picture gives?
12:33
